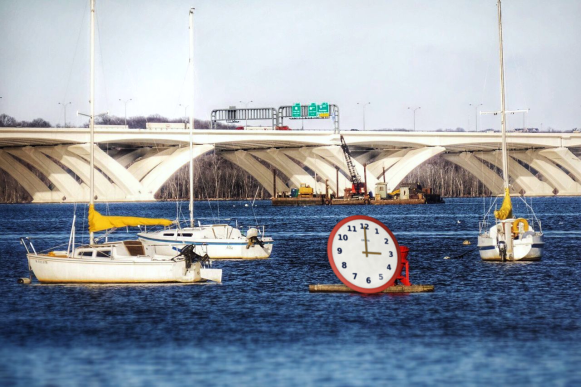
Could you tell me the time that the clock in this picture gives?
3:00
